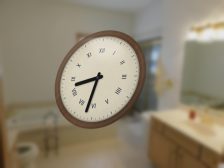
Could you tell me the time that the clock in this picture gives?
8:32
